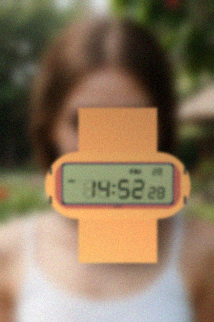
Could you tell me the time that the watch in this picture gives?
14:52:28
